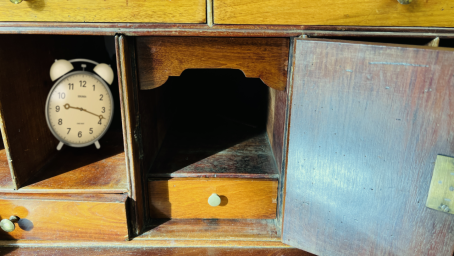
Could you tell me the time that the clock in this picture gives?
9:18
